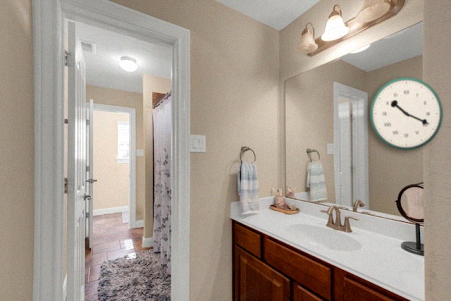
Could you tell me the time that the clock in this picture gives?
10:19
